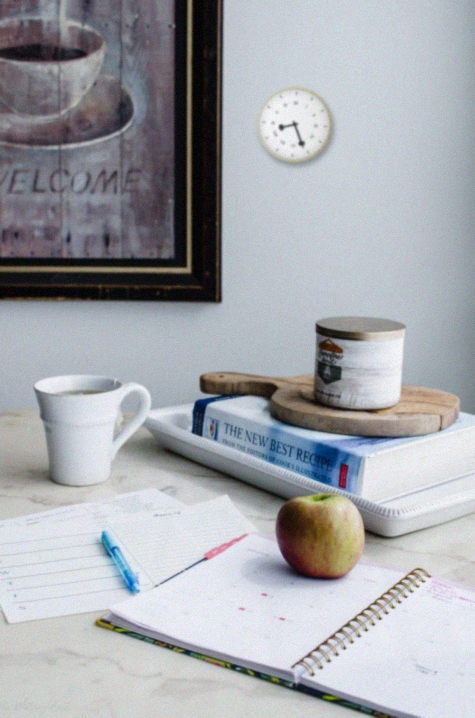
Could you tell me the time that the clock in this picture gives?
8:26
